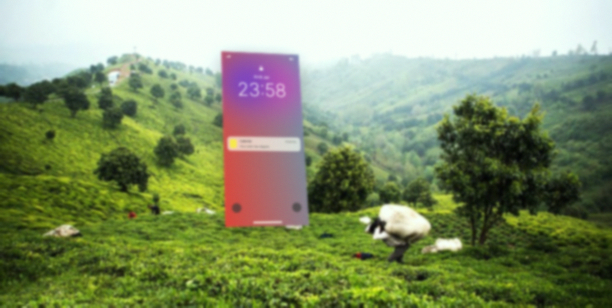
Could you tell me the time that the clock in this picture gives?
23:58
